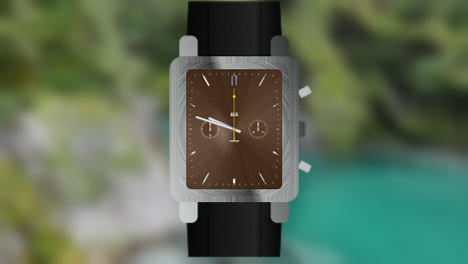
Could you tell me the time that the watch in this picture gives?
9:48
